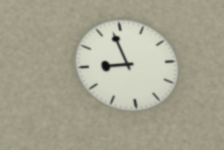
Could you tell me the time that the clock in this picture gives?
8:58
